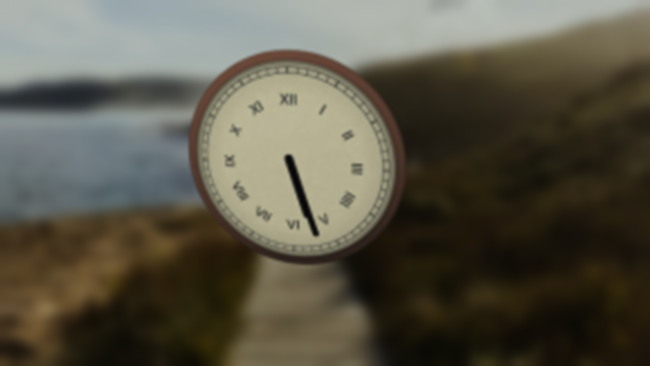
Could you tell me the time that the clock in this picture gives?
5:27
